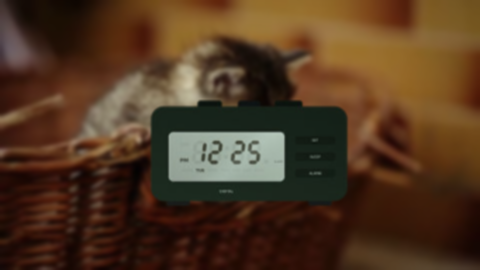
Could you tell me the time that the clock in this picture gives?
12:25
